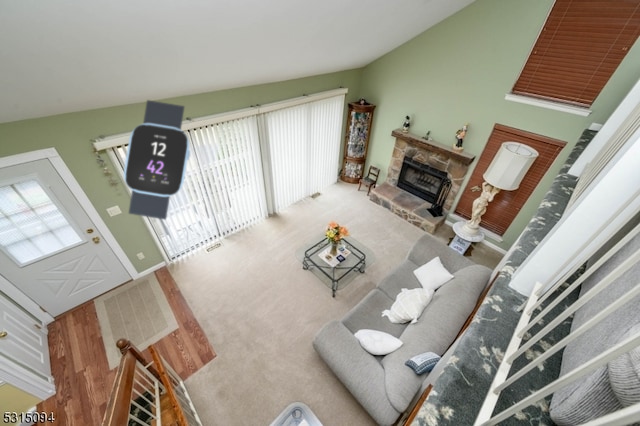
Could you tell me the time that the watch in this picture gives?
12:42
